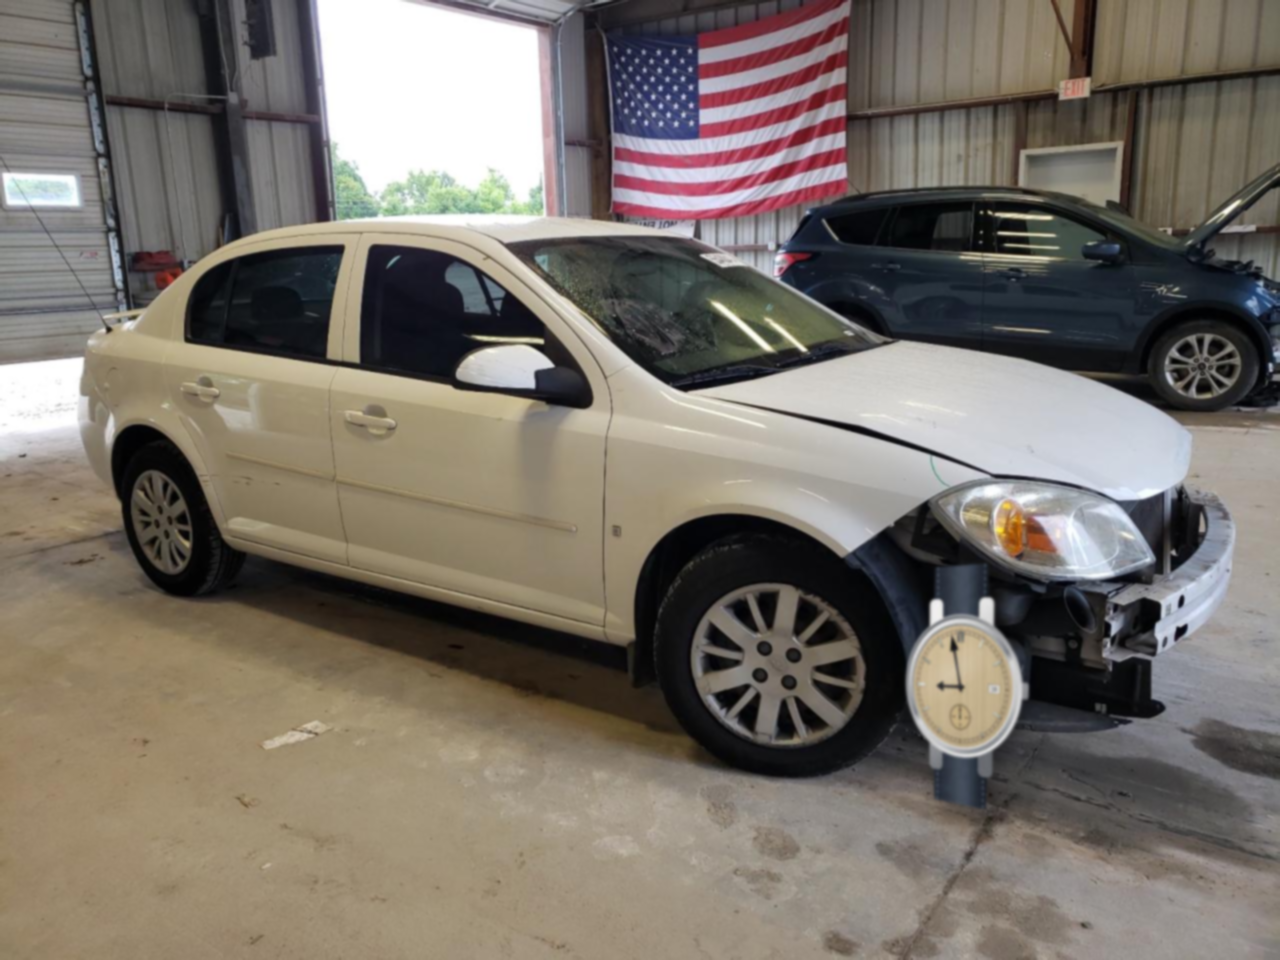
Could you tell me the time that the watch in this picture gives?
8:58
